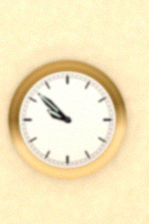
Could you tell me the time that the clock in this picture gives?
9:52
